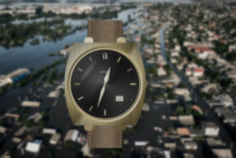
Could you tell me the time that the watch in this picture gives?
12:33
